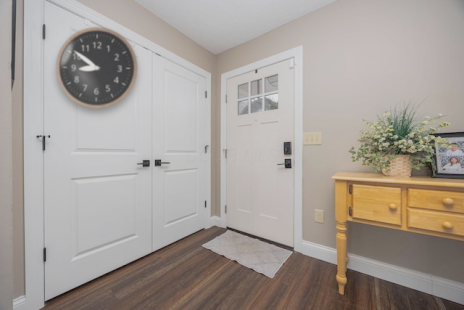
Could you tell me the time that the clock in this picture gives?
8:51
